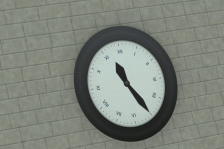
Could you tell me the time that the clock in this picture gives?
11:25
